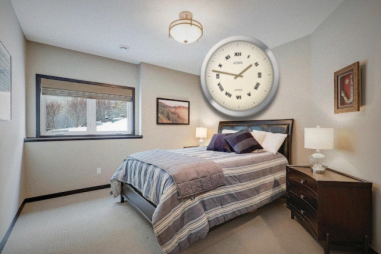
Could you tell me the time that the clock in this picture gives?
1:47
